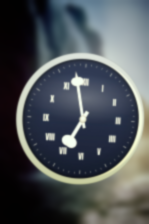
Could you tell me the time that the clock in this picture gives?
6:58
